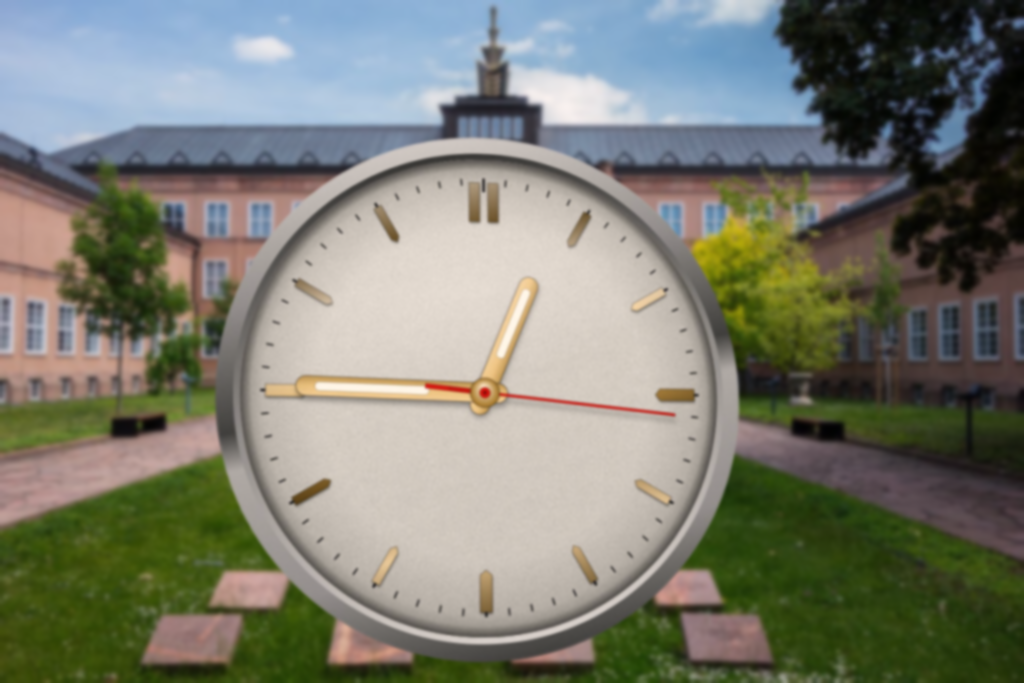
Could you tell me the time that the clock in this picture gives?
12:45:16
